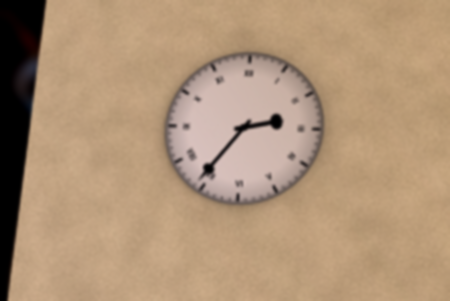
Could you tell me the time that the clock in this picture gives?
2:36
